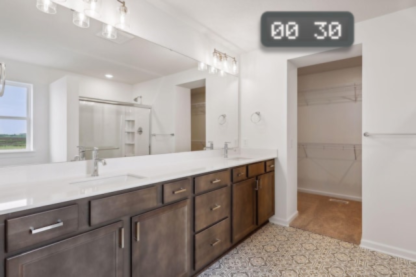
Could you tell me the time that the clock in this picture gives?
0:30
